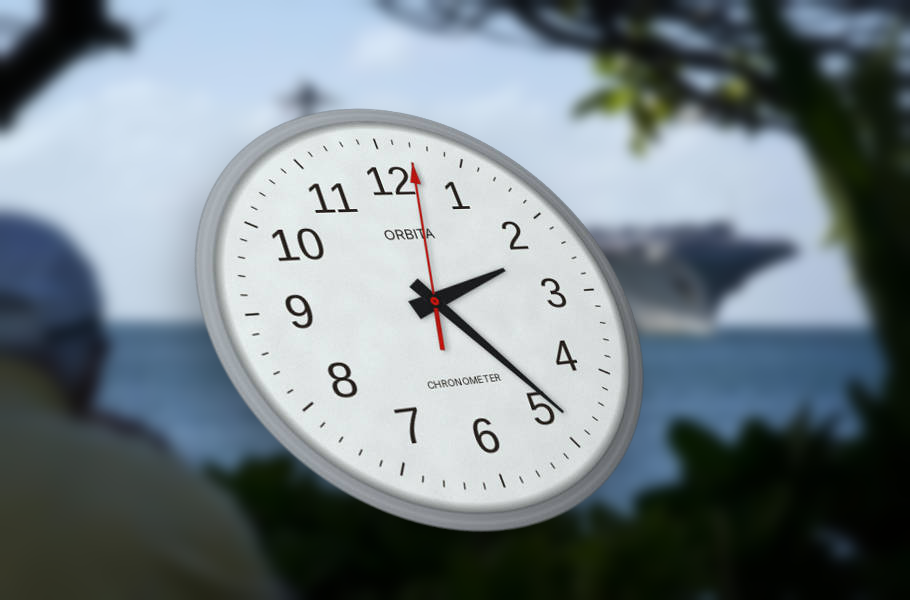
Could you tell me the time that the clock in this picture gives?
2:24:02
